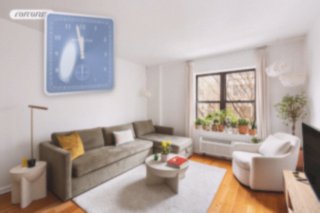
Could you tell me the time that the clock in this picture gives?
11:58
